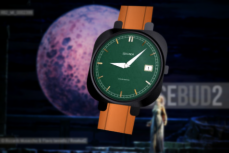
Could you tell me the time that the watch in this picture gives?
9:07
